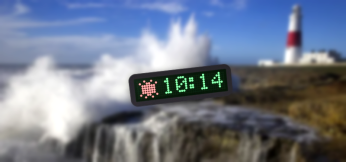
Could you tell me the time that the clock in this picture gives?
10:14
